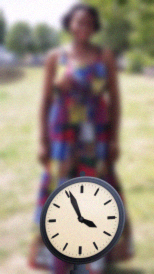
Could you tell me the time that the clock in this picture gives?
3:56
